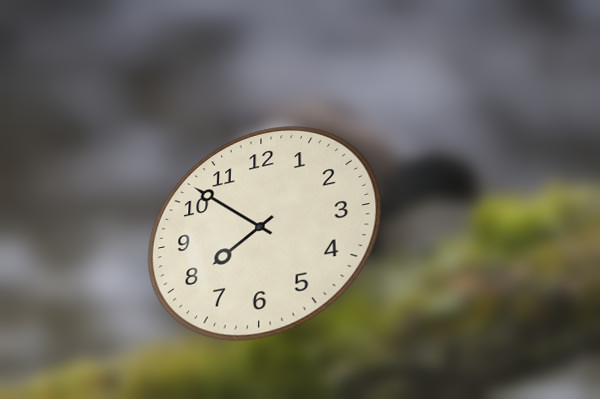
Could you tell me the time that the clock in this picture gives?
7:52
